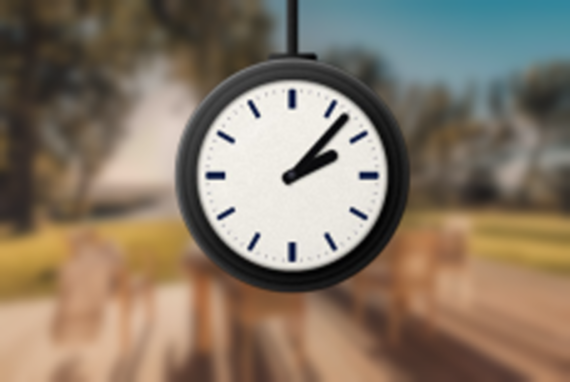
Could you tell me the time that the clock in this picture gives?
2:07
